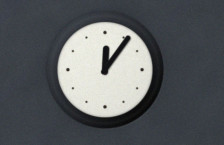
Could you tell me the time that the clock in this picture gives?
12:06
